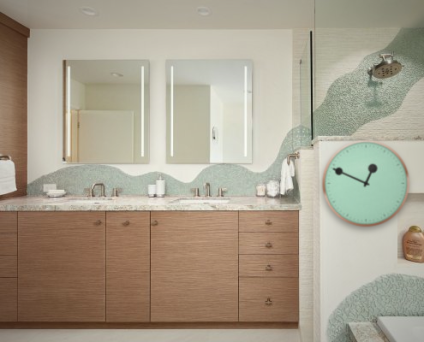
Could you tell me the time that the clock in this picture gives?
12:49
